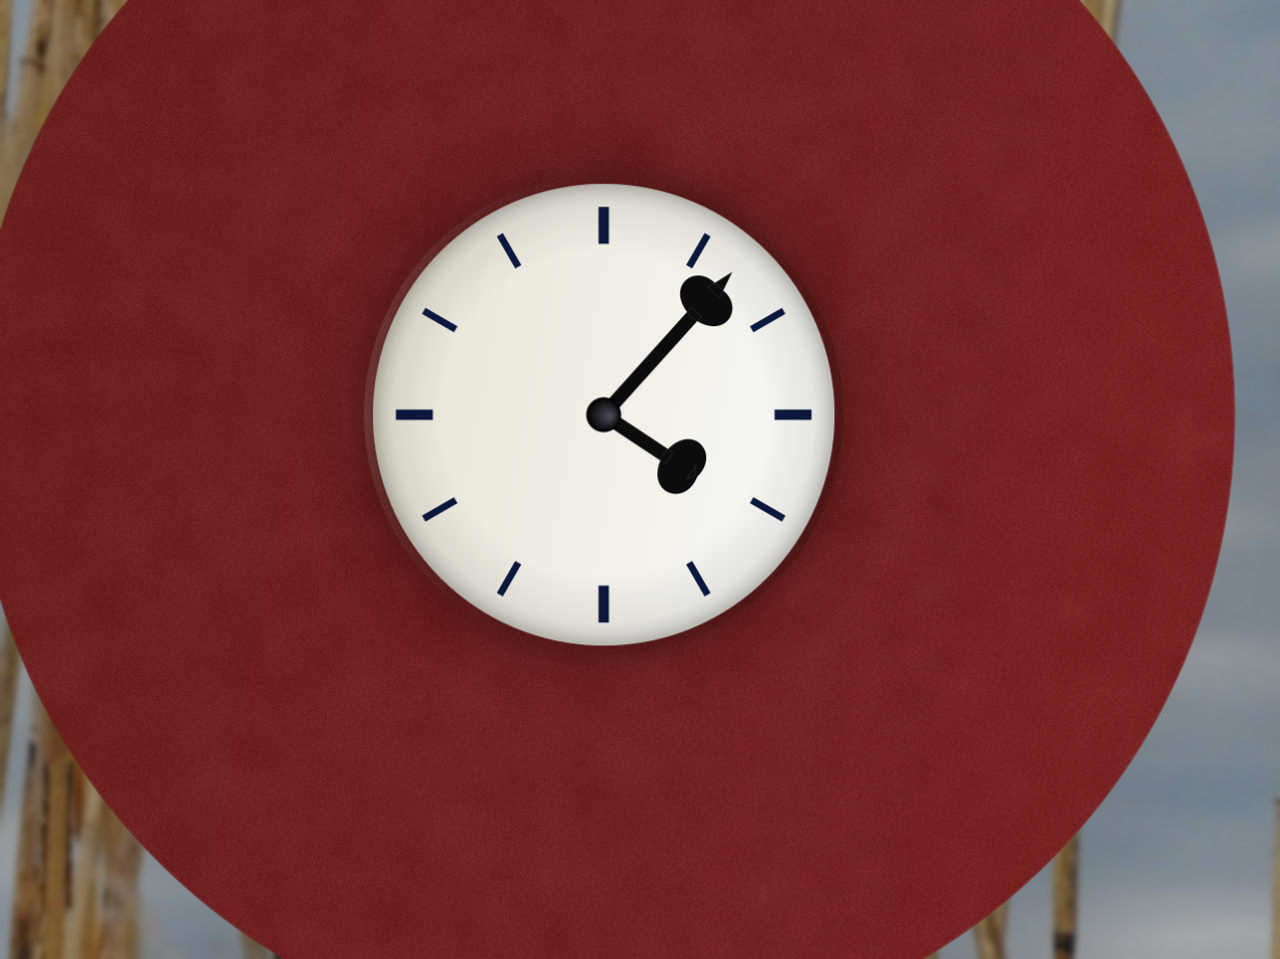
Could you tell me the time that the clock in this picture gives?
4:07
